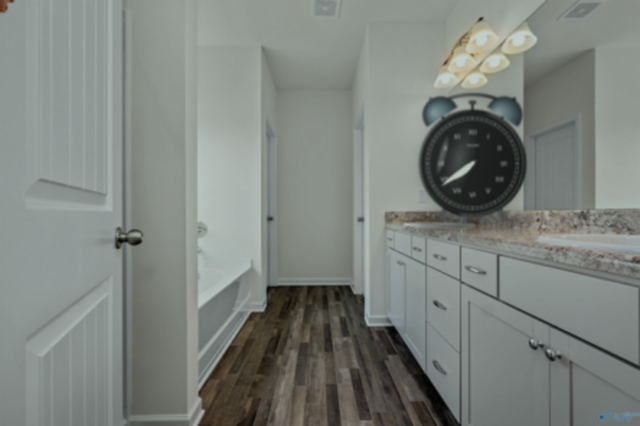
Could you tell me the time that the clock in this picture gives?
7:39
